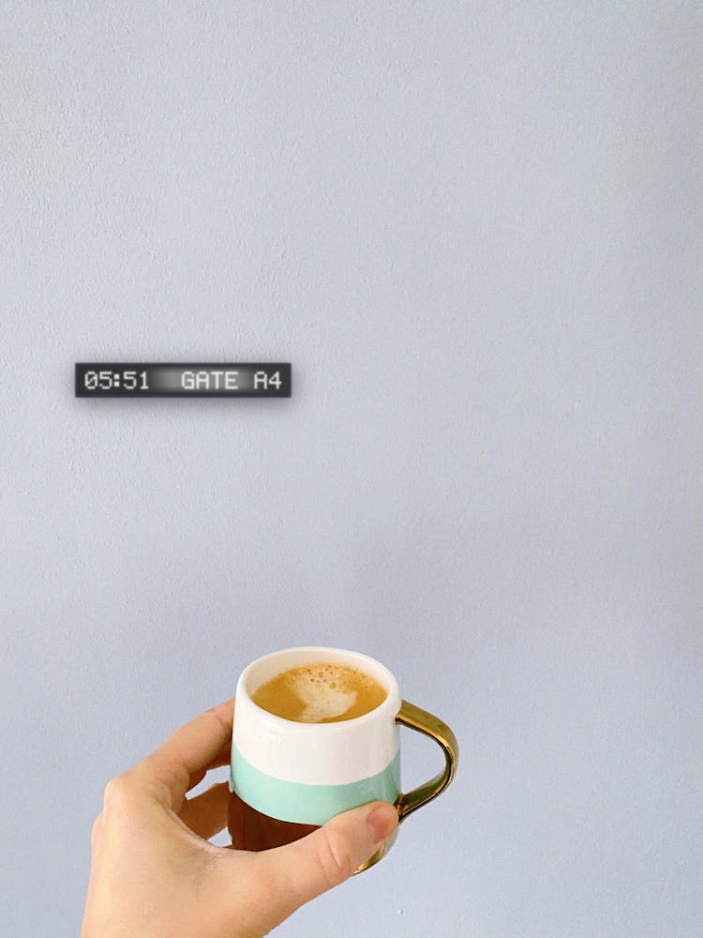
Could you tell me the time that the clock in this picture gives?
5:51
